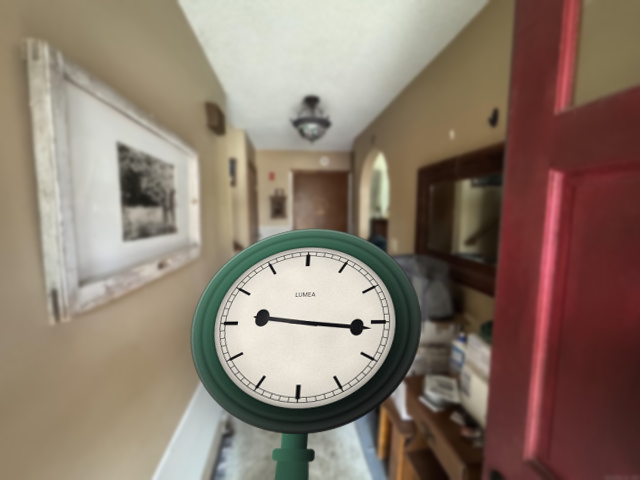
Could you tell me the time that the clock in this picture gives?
9:16
